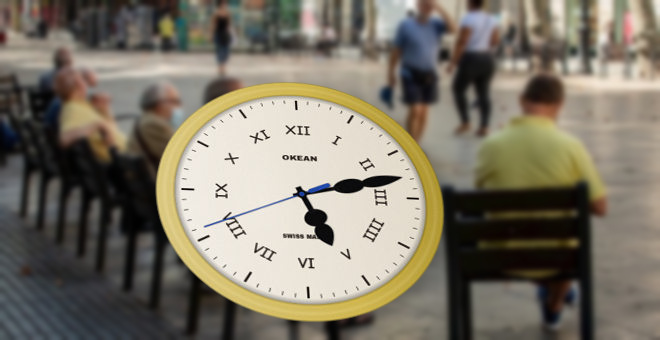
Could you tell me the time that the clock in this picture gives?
5:12:41
